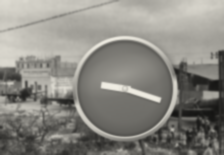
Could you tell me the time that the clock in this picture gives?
9:18
